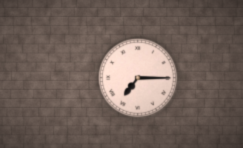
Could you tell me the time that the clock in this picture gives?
7:15
